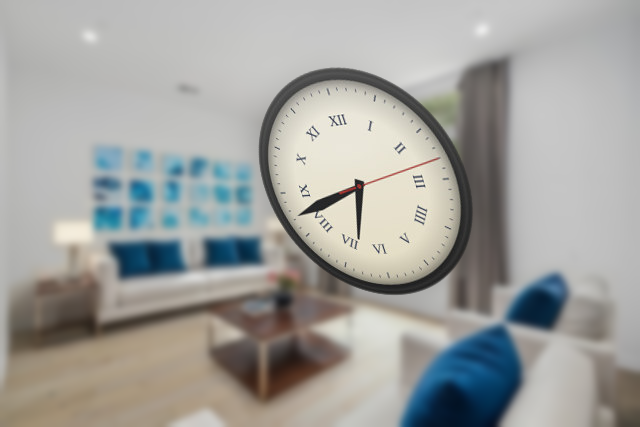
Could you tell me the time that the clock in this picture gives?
6:42:13
